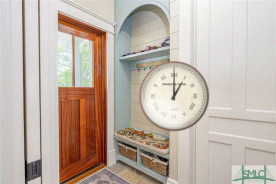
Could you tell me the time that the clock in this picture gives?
1:00
